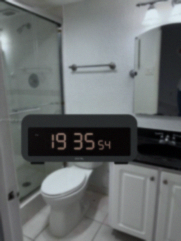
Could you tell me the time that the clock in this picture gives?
19:35:54
